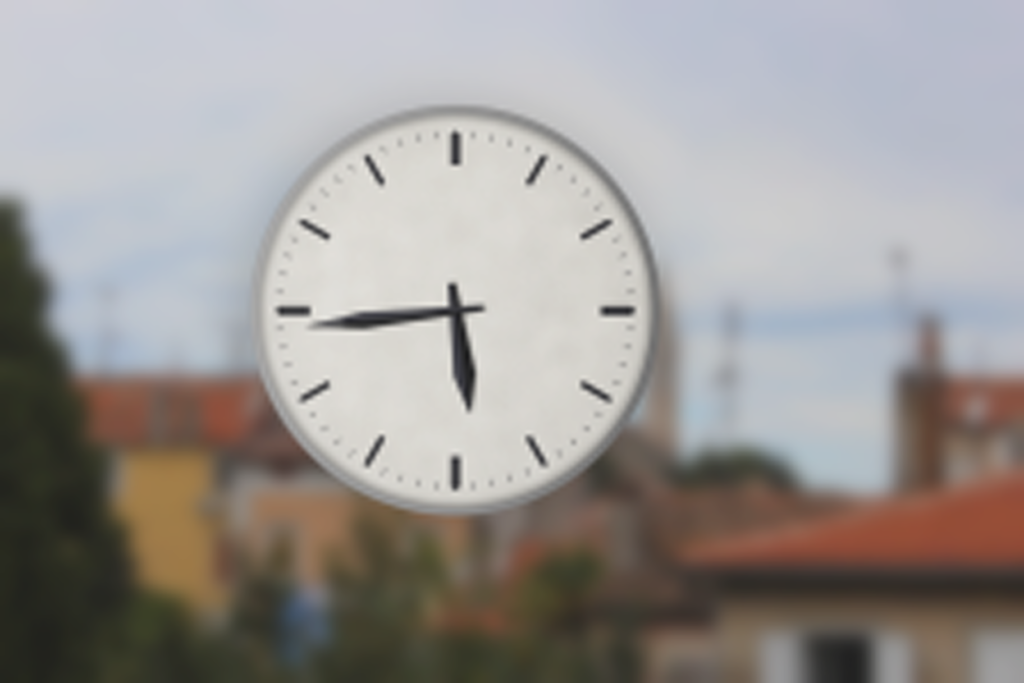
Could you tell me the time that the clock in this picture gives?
5:44
